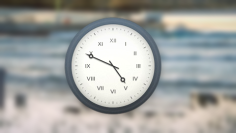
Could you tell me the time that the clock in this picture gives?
4:49
